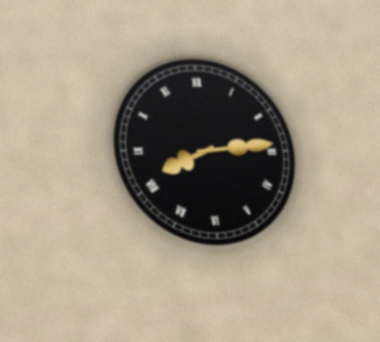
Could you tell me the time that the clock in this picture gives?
8:14
